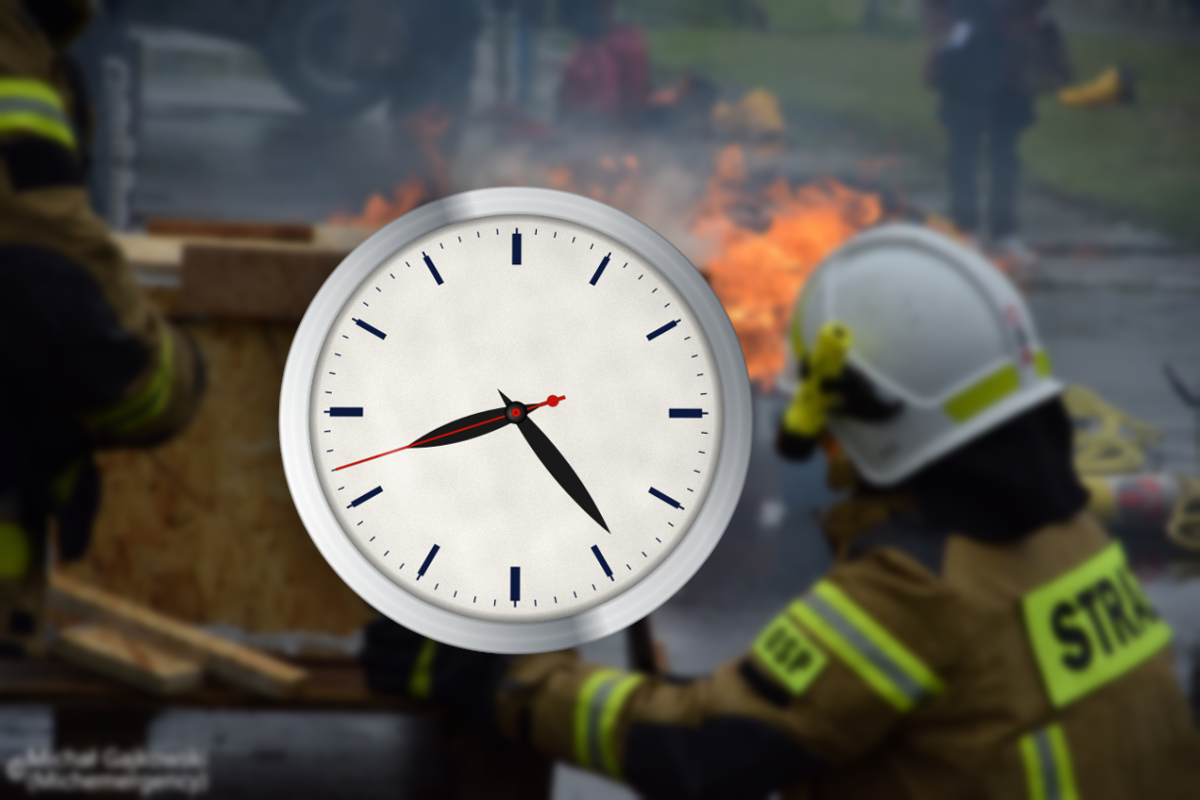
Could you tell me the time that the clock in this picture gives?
8:23:42
